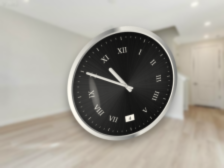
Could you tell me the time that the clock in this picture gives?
10:50
